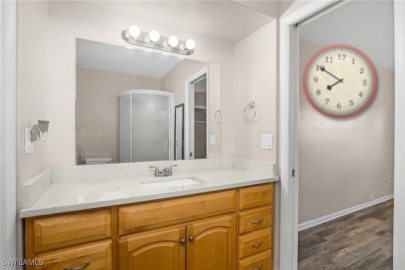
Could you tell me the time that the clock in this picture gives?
7:50
